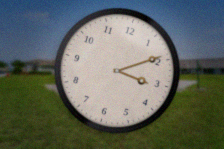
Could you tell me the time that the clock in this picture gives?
3:09
